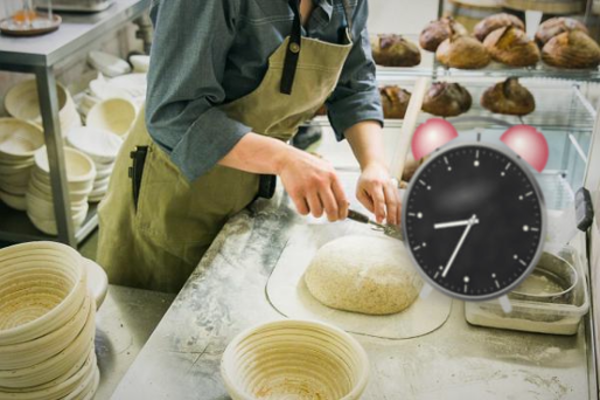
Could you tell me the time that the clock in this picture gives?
8:34
